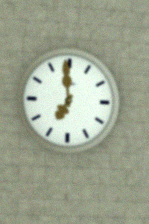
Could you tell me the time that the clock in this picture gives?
6:59
